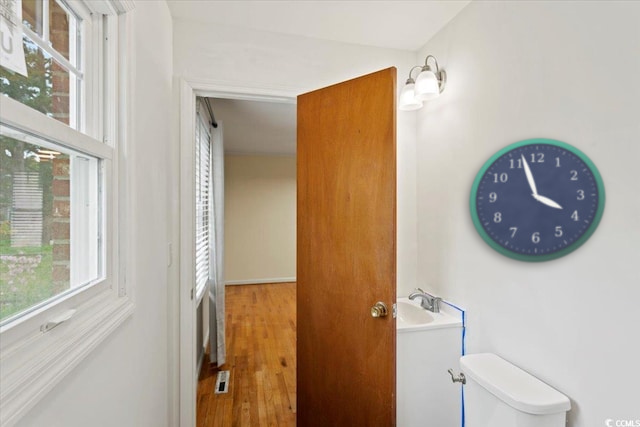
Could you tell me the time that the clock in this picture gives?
3:57
